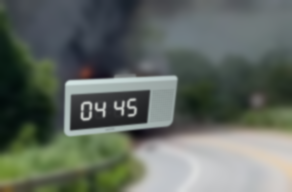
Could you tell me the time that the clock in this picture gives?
4:45
